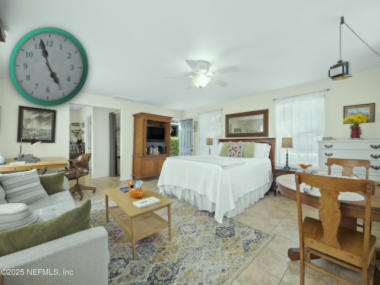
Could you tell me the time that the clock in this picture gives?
4:57
